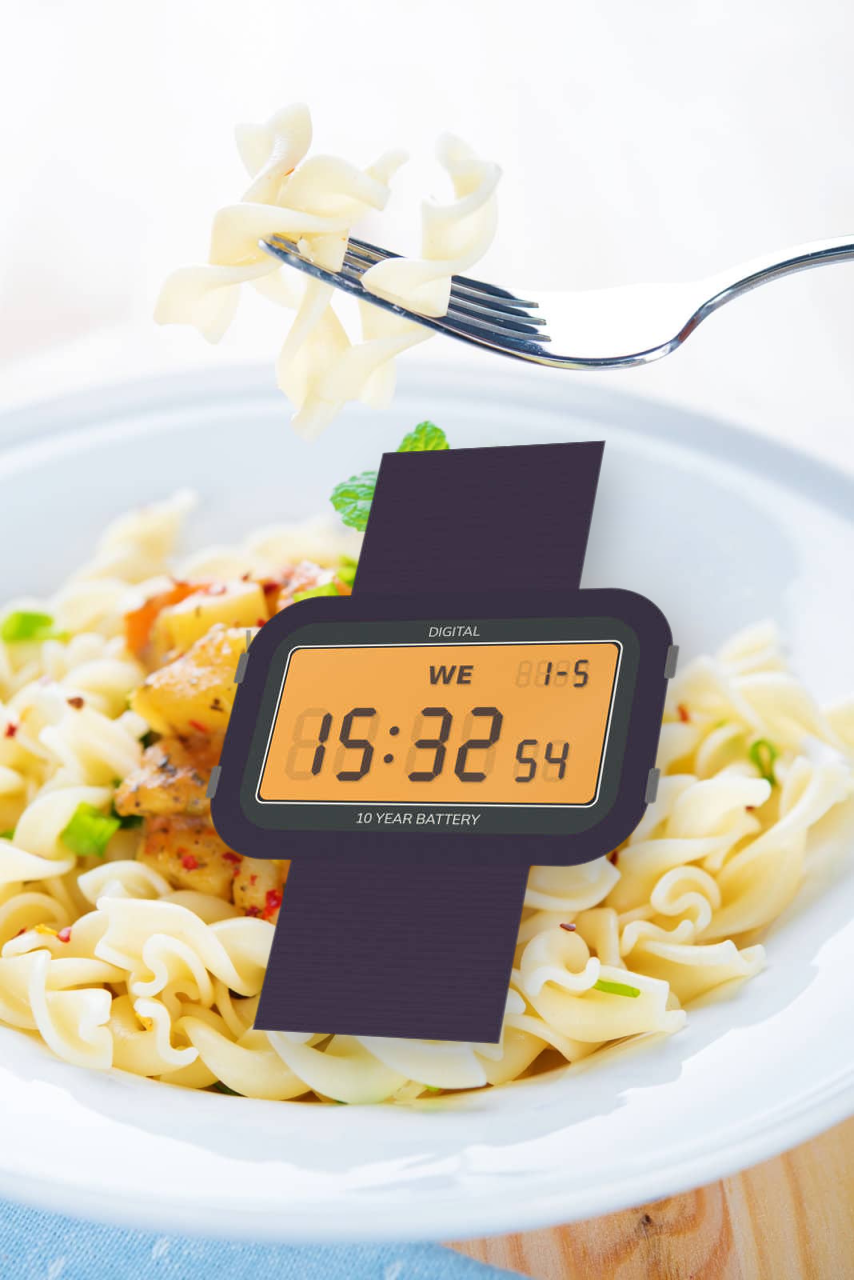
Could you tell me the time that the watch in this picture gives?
15:32:54
